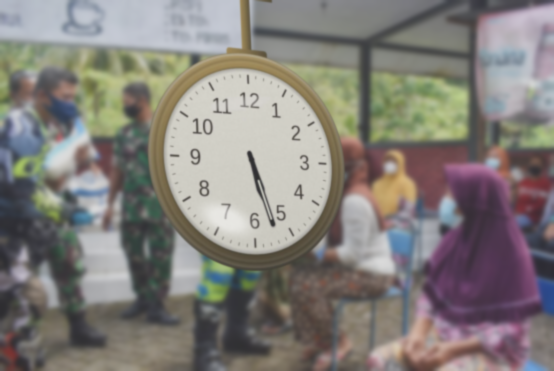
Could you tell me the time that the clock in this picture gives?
5:27
